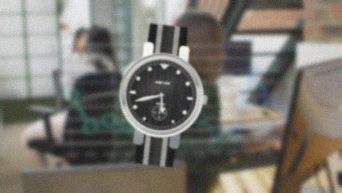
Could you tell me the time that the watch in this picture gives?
5:42
